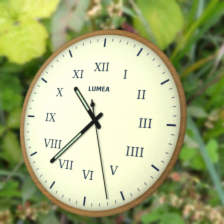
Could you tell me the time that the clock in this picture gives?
10:37:27
